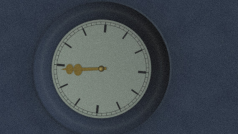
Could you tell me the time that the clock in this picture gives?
8:44
